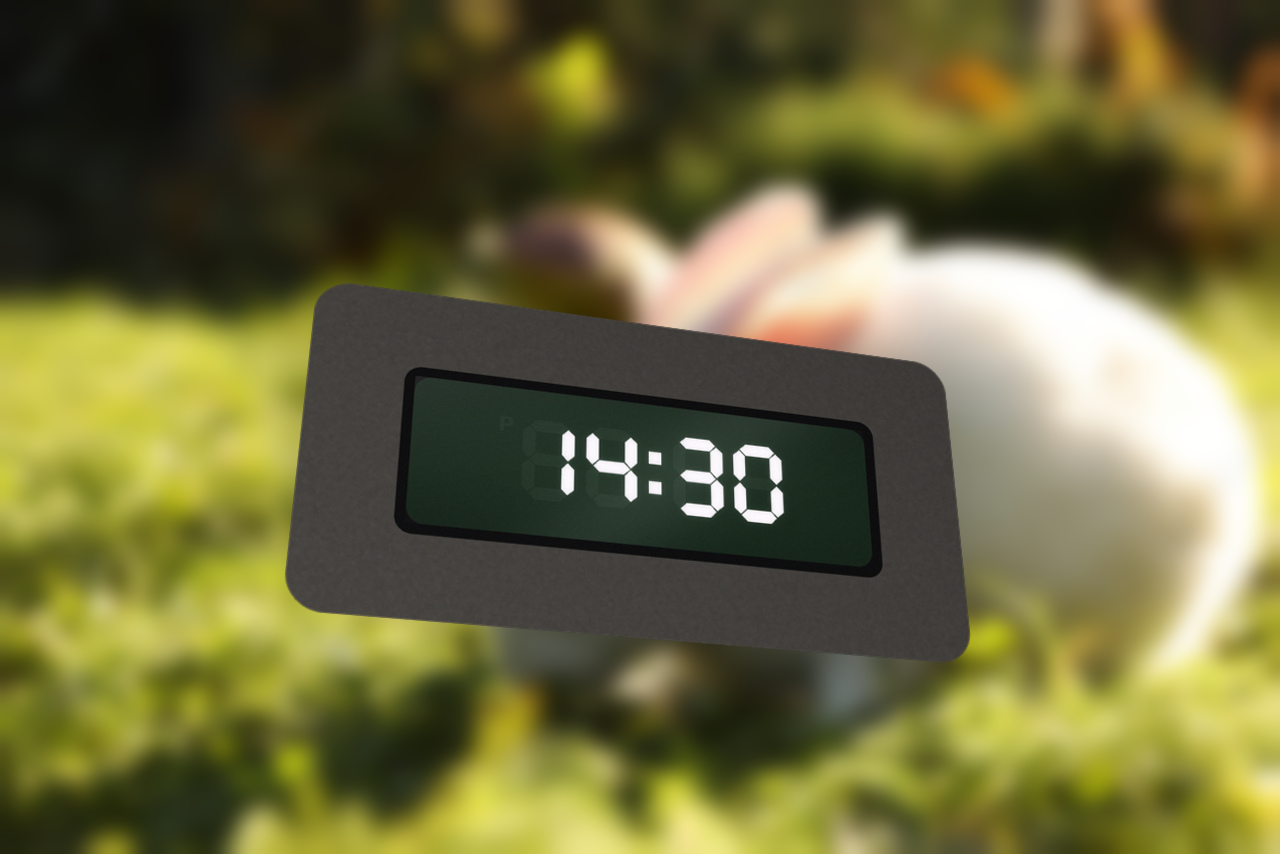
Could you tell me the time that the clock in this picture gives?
14:30
